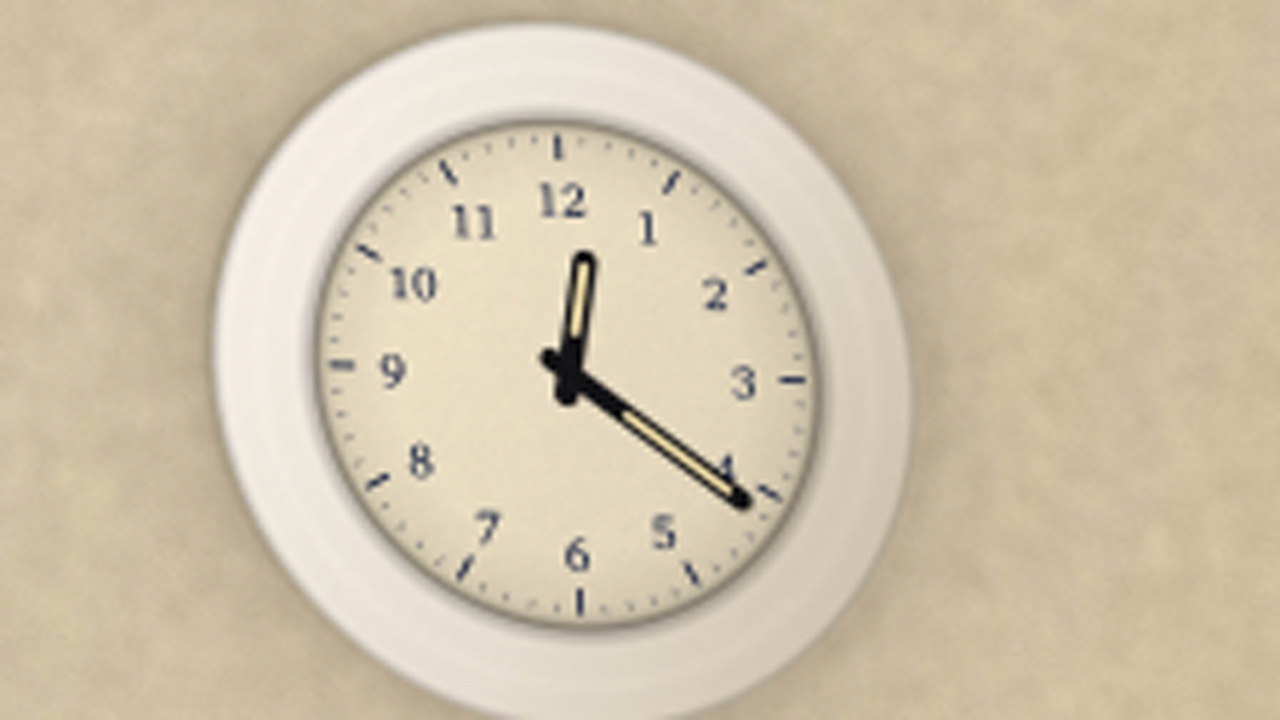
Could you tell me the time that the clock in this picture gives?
12:21
